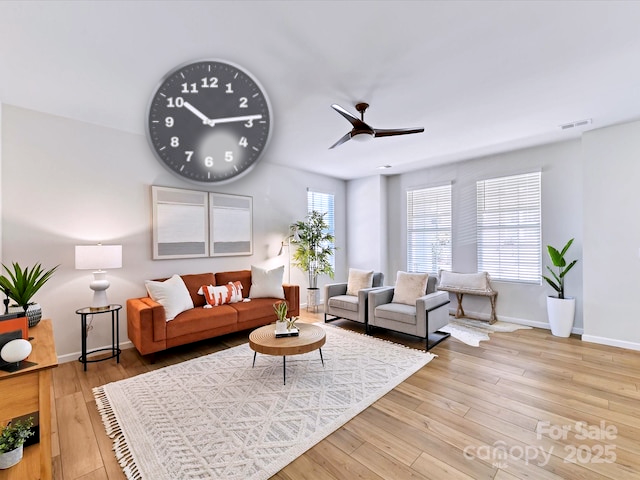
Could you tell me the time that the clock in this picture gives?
10:14
